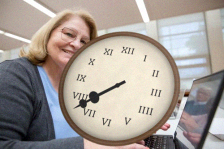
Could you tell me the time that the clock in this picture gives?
7:38
